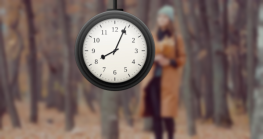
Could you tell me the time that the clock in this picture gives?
8:04
